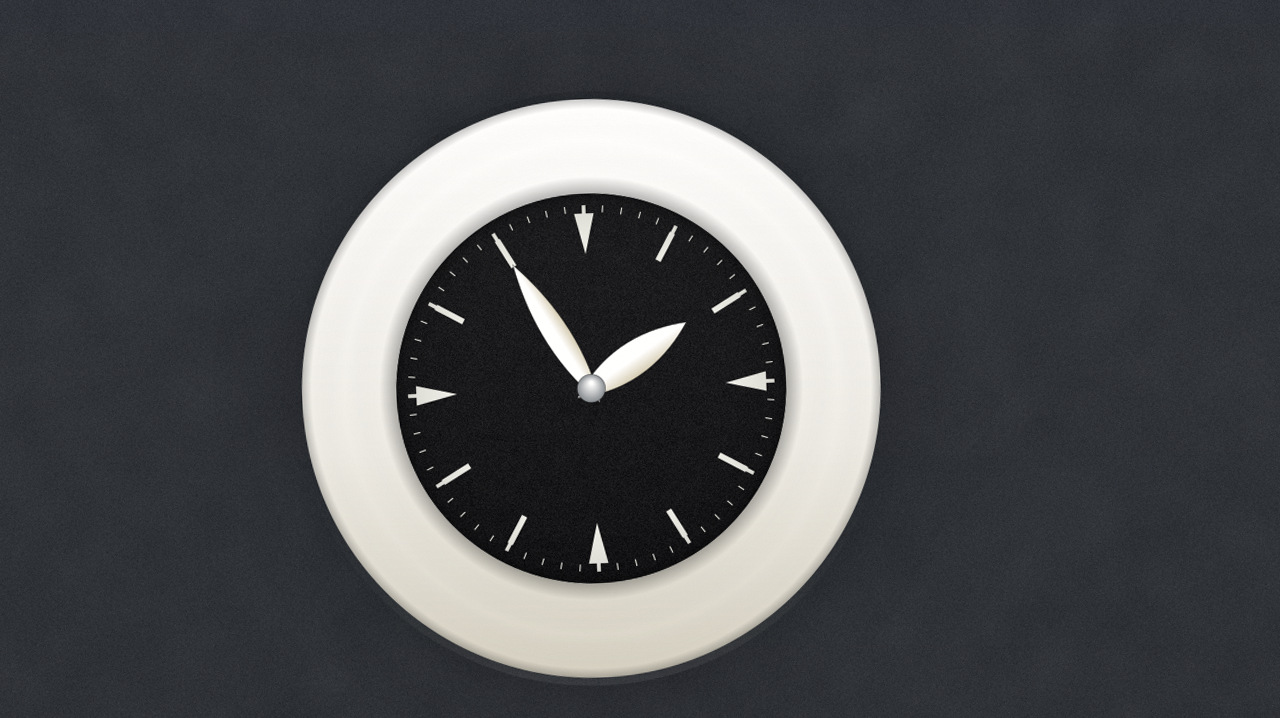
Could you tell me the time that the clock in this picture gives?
1:55
